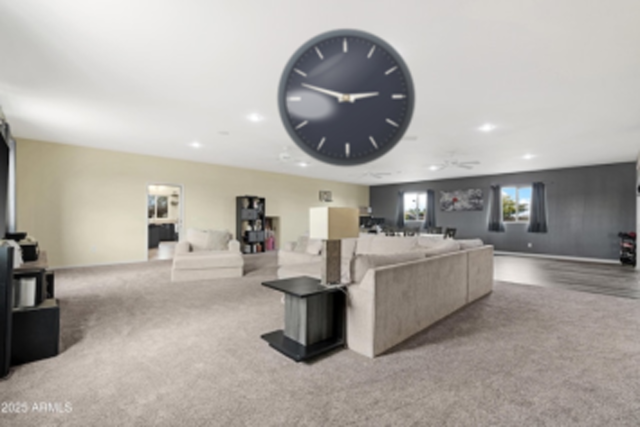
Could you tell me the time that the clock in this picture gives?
2:48
